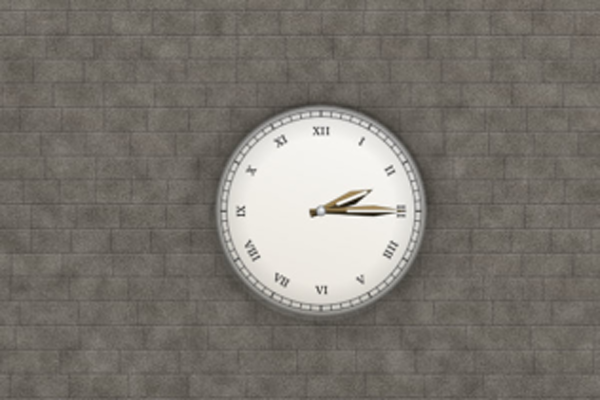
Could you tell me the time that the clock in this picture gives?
2:15
